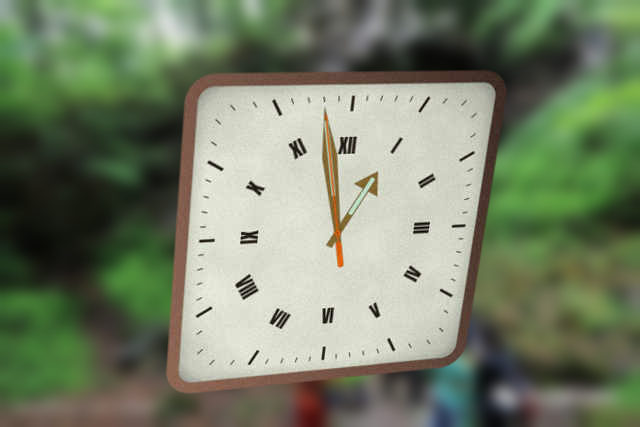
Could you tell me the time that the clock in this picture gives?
12:57:58
